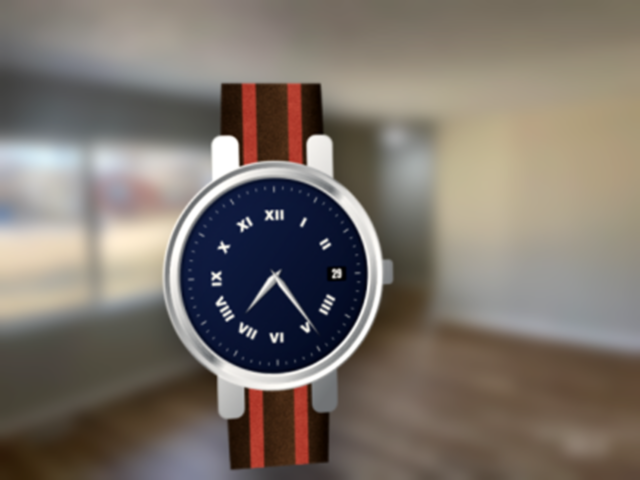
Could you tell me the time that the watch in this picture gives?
7:24
